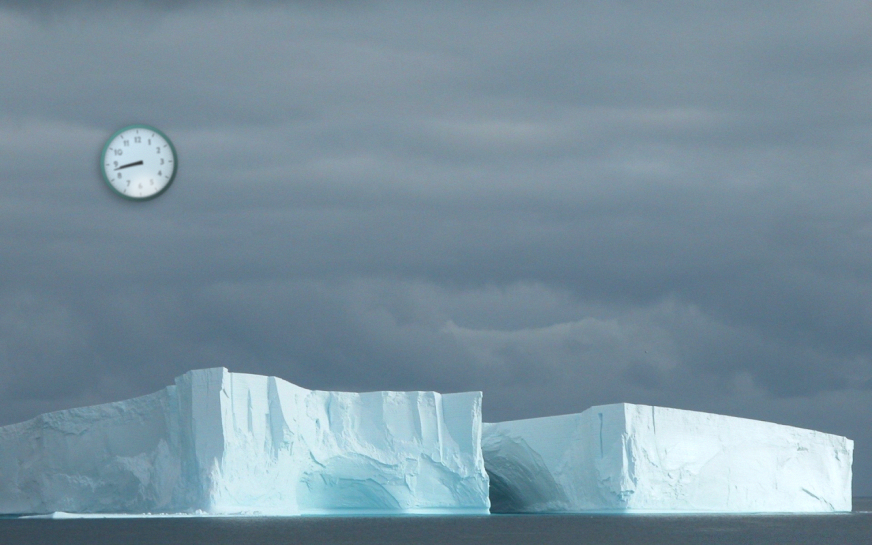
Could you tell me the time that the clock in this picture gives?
8:43
